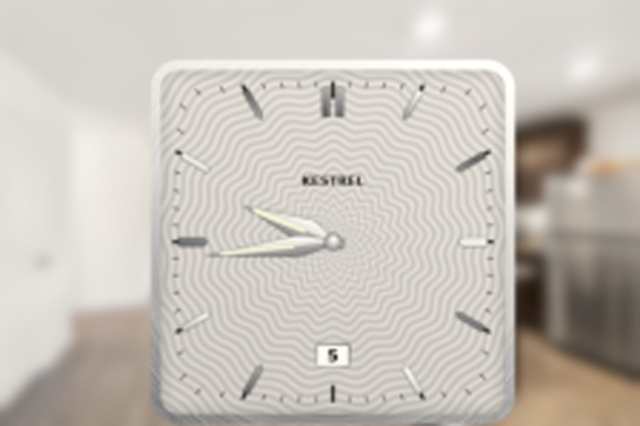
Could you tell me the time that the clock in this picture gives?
9:44
